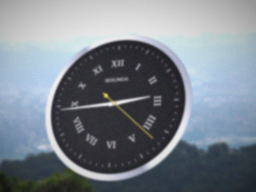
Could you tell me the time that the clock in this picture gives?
2:44:22
